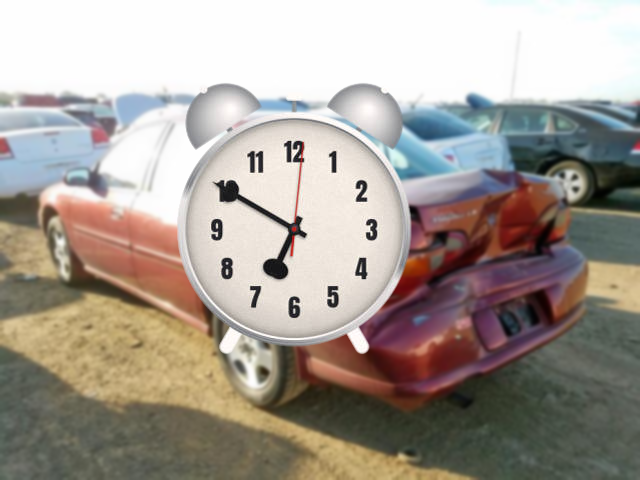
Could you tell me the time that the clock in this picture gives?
6:50:01
